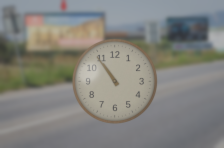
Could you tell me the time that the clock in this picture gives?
10:54
